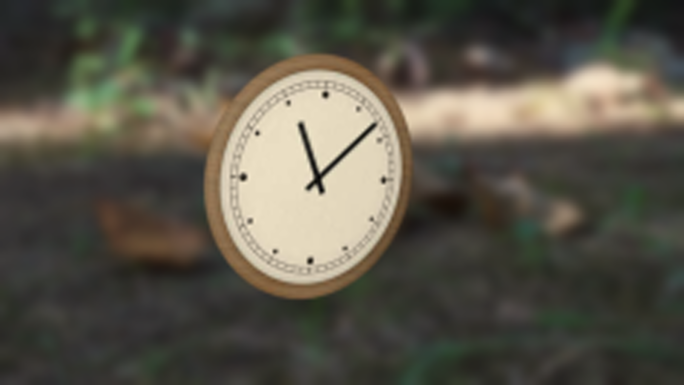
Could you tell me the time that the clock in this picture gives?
11:08
